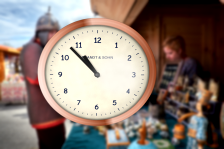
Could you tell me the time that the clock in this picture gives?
10:53
